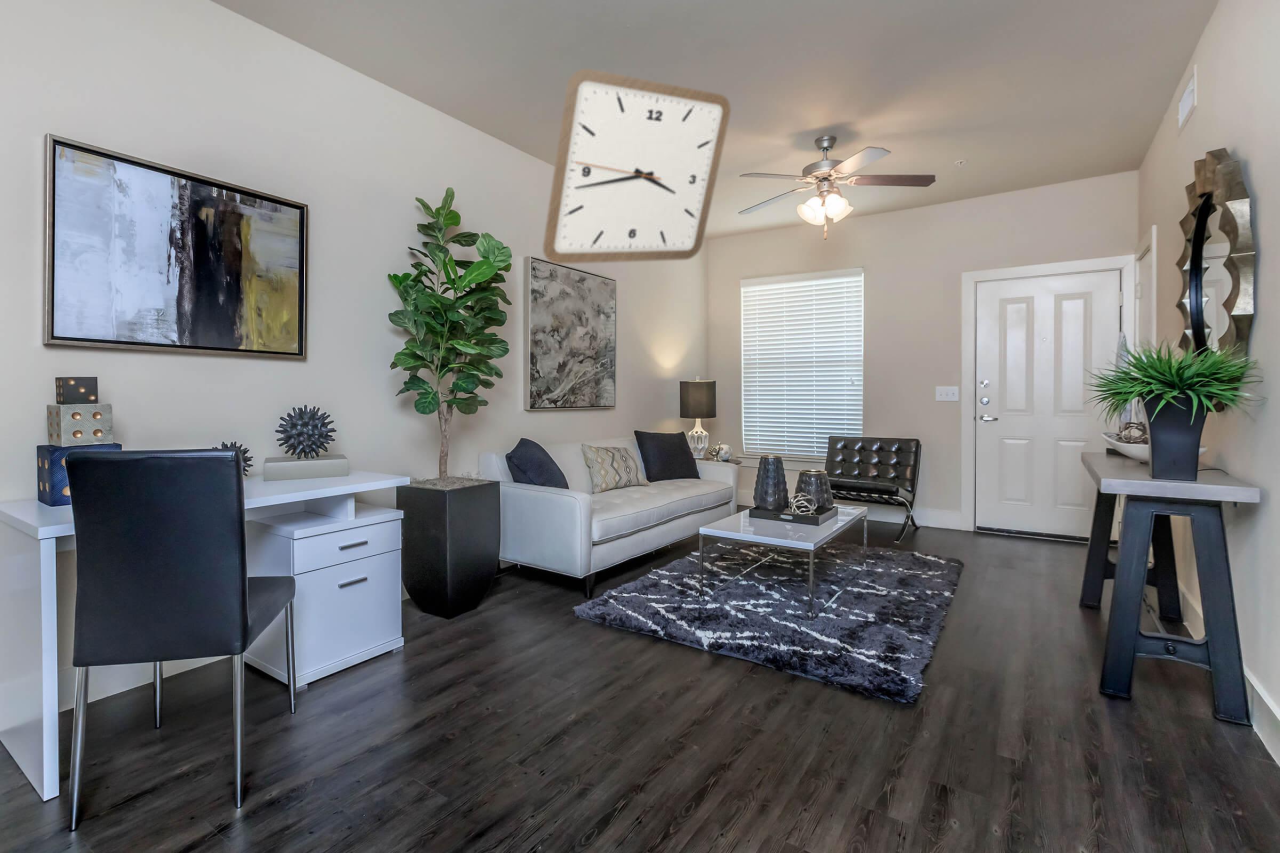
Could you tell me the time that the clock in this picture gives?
3:42:46
